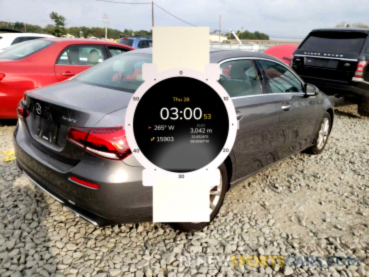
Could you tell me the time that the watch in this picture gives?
3:00
